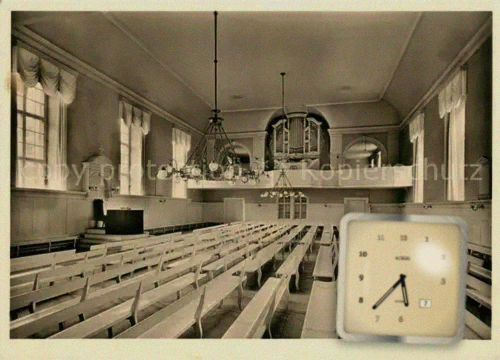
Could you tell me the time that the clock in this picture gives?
5:37
